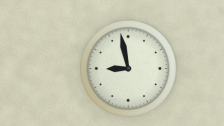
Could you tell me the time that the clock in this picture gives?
8:58
